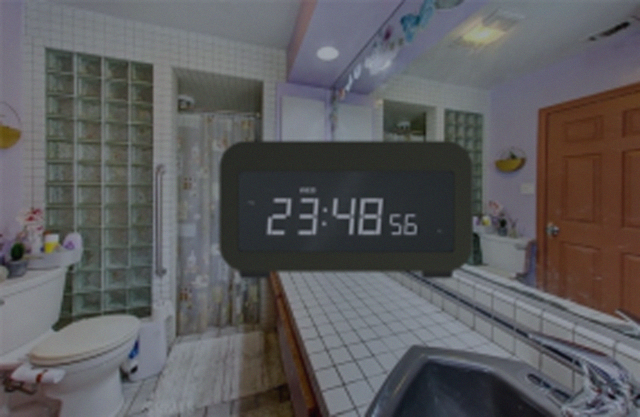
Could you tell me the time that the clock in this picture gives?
23:48:56
